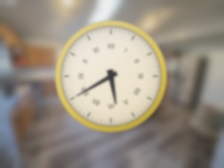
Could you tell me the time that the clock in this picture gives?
5:40
